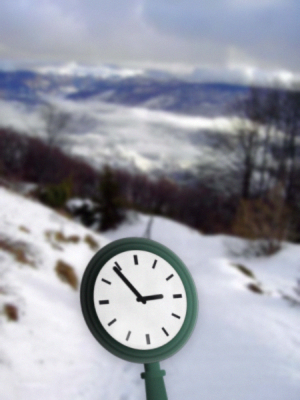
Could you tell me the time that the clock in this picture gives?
2:54
